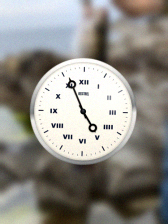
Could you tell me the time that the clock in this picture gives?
4:56
